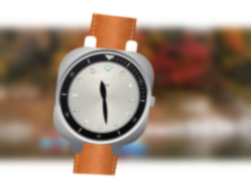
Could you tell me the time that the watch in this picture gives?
11:28
